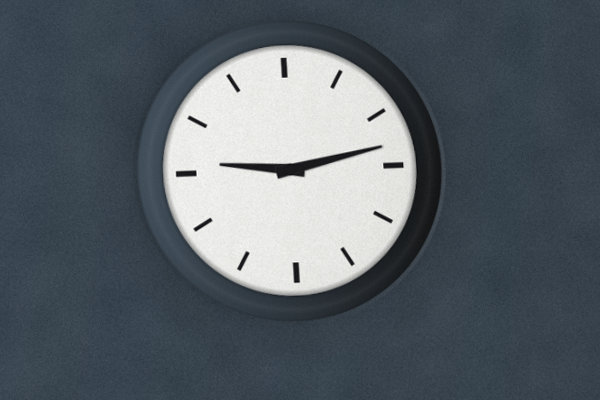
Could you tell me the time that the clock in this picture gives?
9:13
